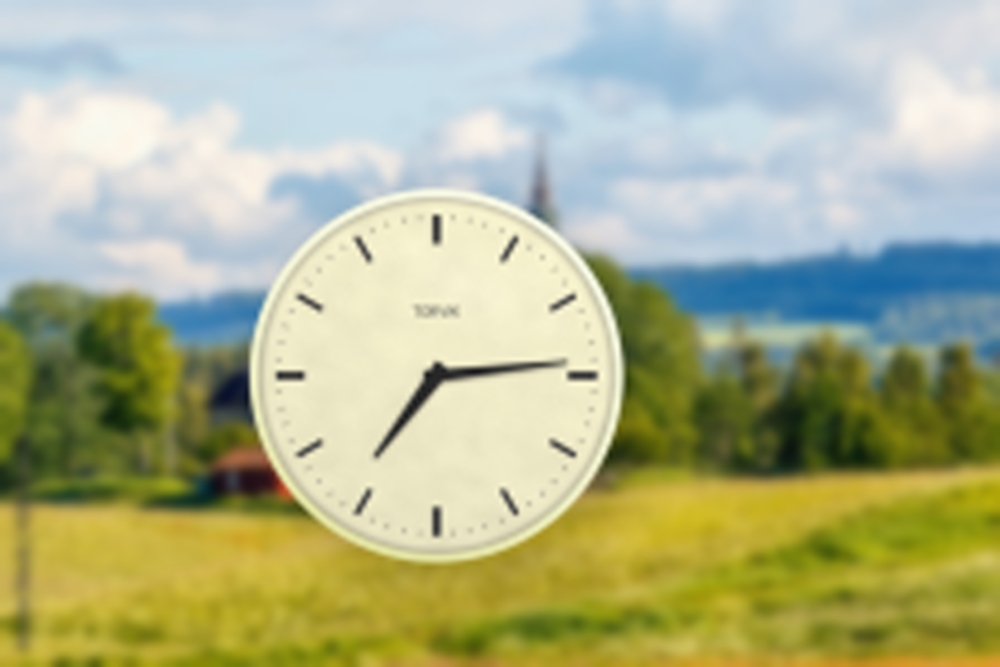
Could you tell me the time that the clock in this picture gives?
7:14
